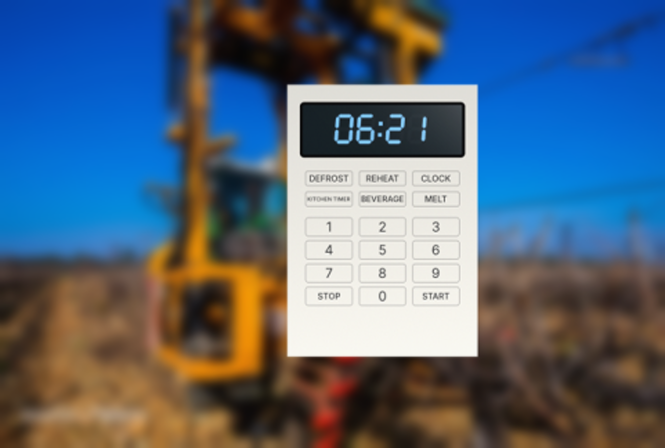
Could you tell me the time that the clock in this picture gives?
6:21
